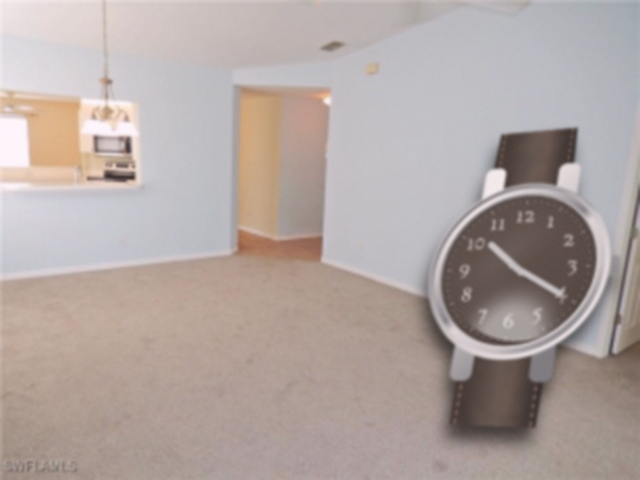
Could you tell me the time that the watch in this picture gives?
10:20
